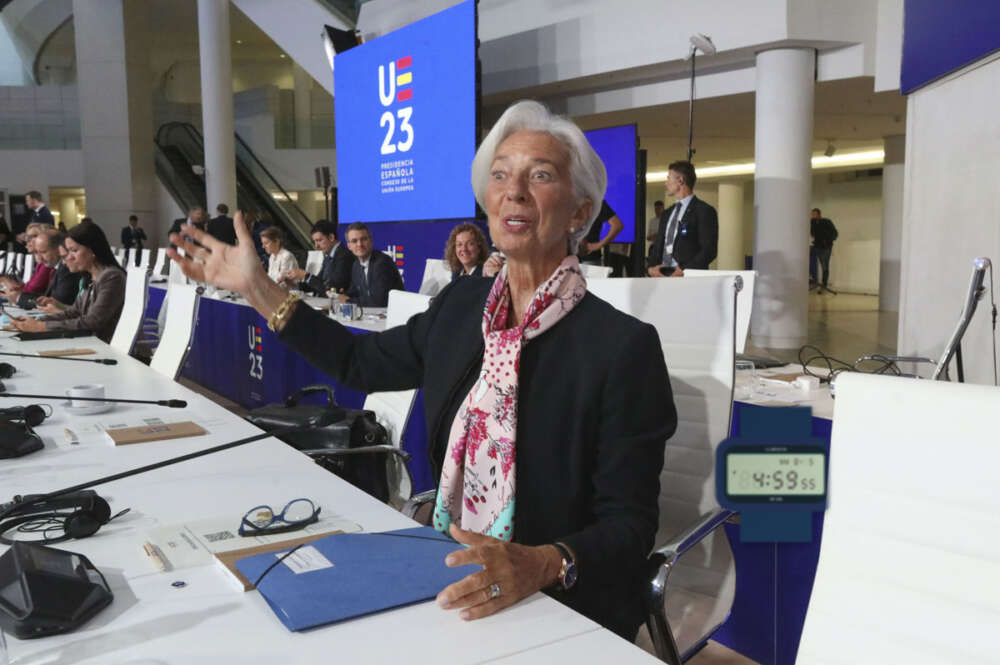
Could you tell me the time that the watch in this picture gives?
4:59
